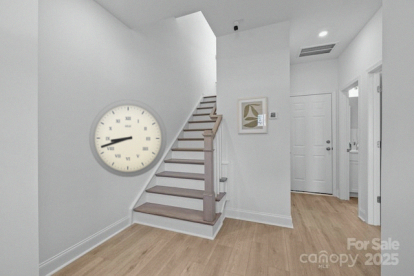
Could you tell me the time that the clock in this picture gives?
8:42
